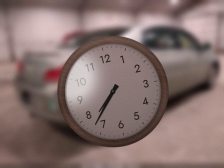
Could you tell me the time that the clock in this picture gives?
7:37
